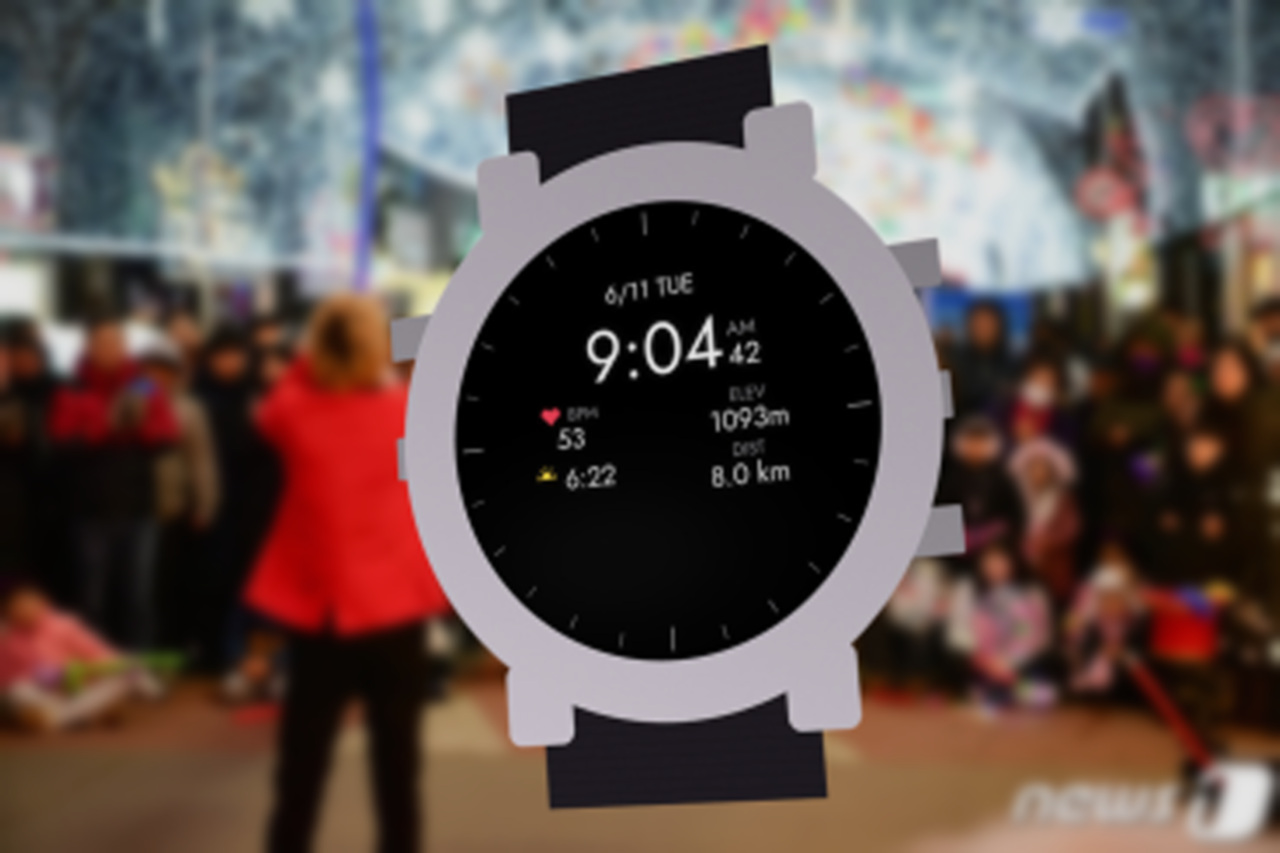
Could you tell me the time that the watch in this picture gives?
9:04:42
